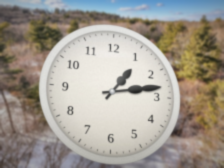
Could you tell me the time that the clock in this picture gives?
1:13
